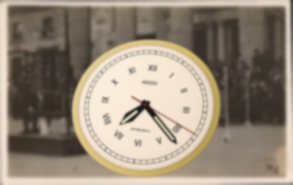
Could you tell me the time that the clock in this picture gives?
7:22:19
